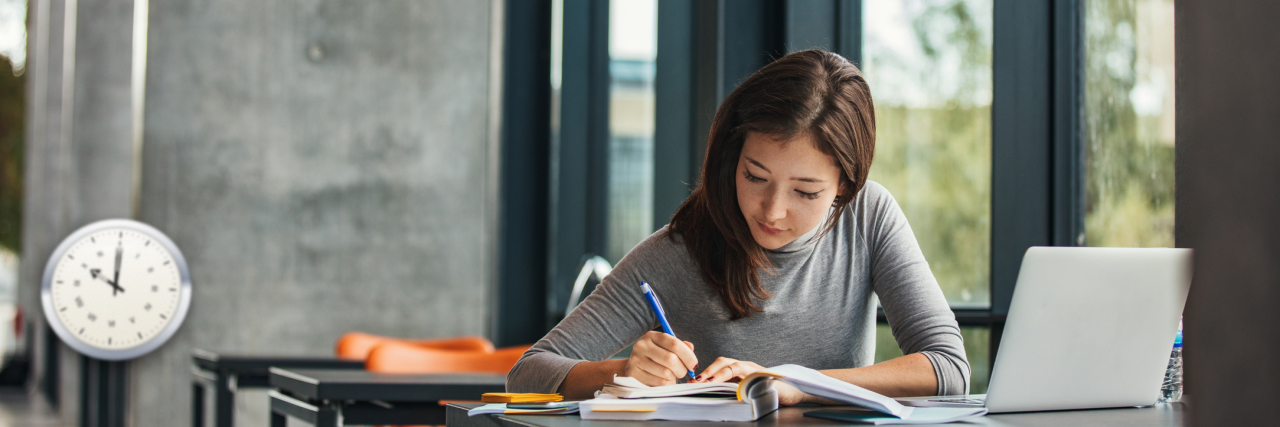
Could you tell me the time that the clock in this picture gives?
10:00
